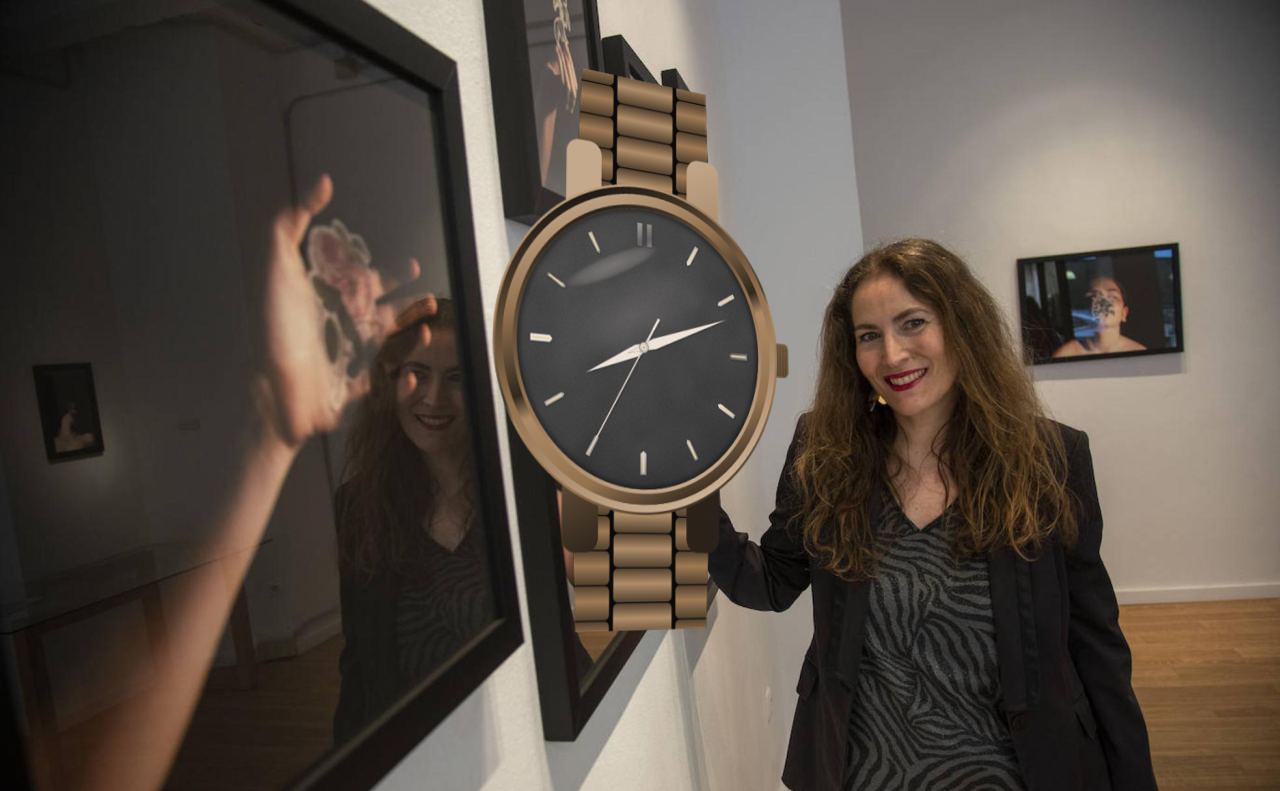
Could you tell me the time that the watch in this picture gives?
8:11:35
